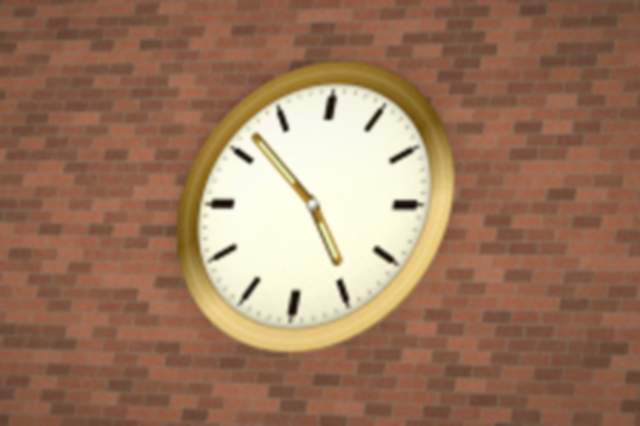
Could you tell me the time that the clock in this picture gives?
4:52
